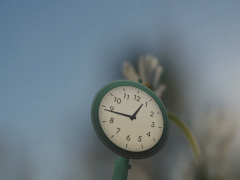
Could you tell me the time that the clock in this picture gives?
12:44
